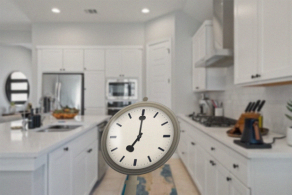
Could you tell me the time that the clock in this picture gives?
7:00
